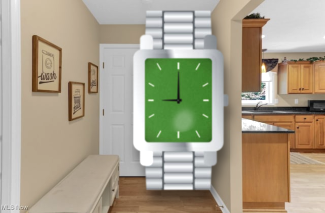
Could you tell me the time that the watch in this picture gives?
9:00
